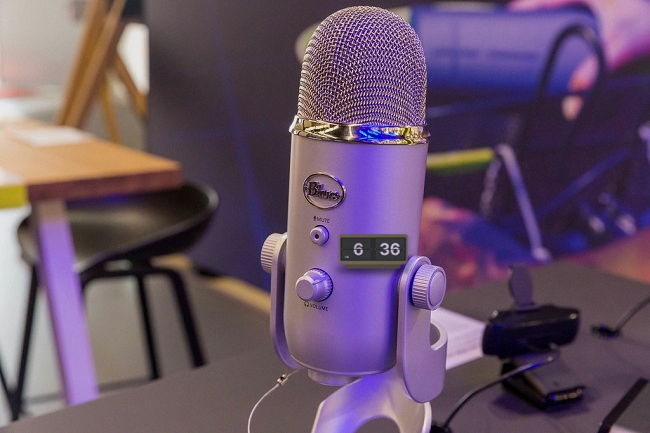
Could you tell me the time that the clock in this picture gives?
6:36
